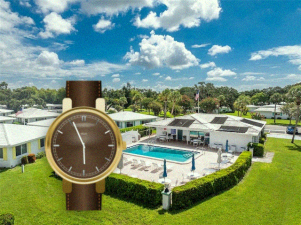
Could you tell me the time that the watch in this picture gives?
5:56
